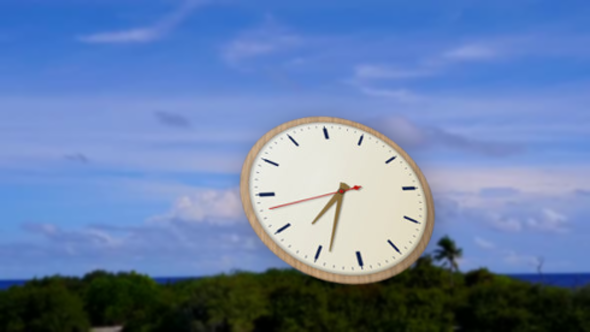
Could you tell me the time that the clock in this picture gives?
7:33:43
